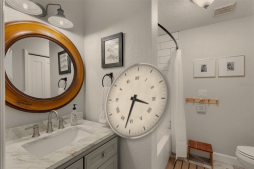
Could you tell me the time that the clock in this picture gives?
3:32
